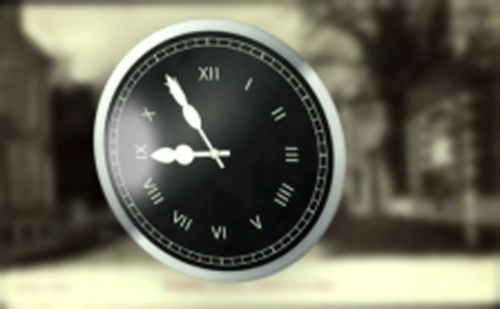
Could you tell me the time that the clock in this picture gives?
8:55
